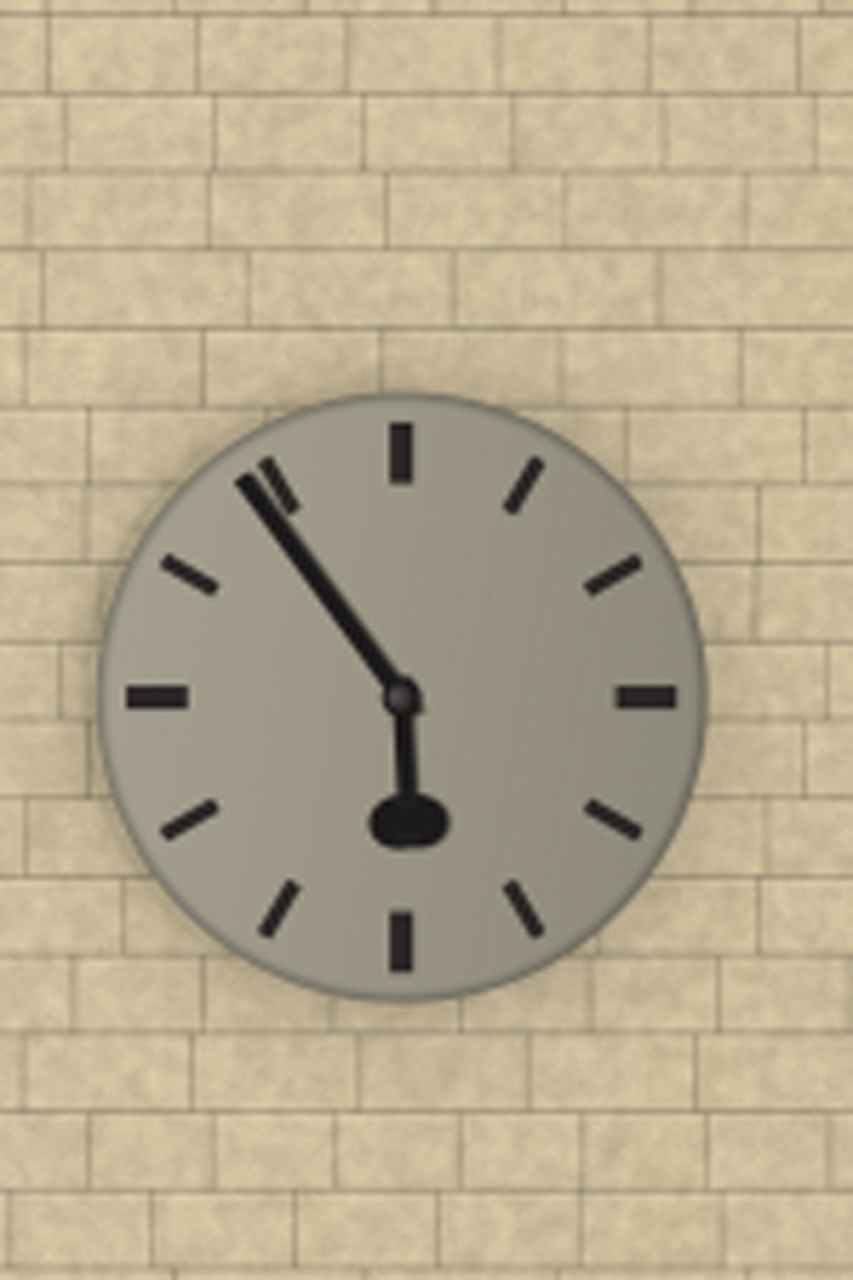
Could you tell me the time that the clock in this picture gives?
5:54
